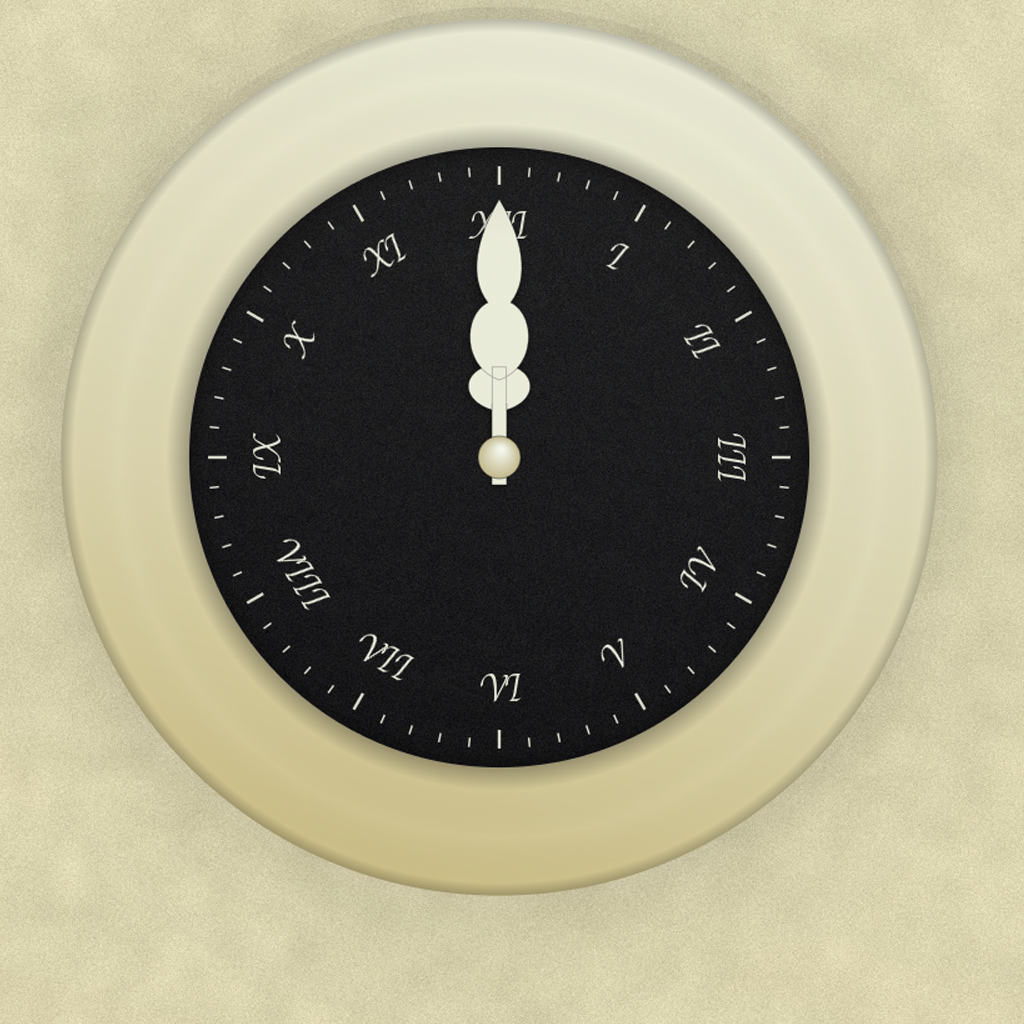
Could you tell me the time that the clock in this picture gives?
12:00
